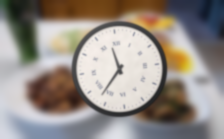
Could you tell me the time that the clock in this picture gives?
11:37
